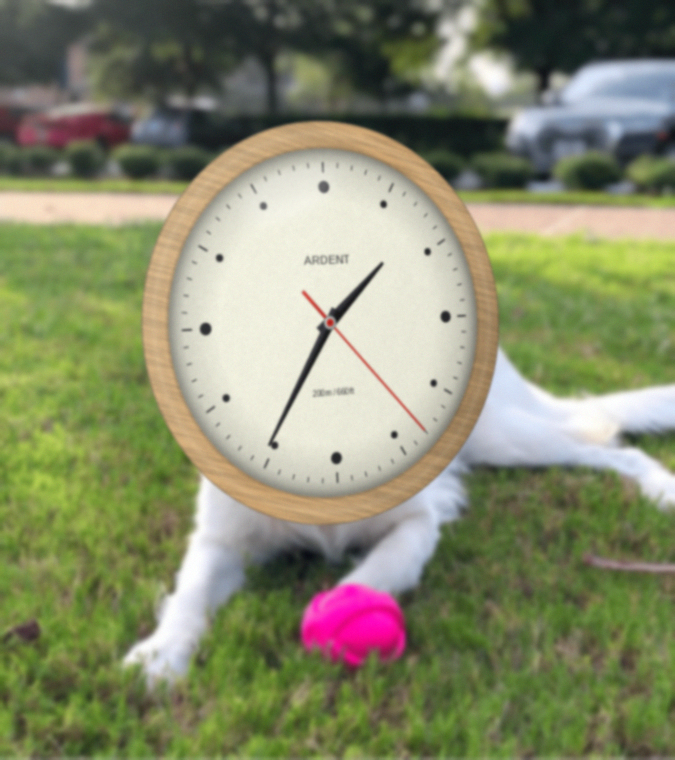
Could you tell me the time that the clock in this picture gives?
1:35:23
